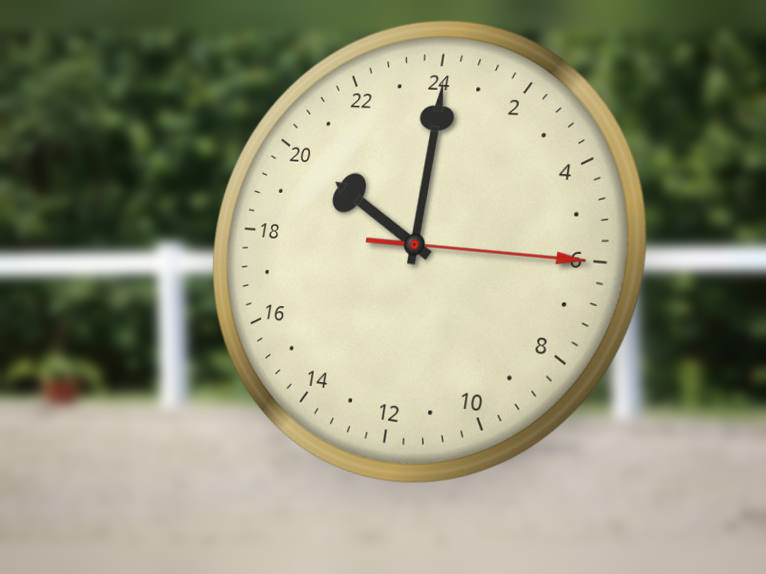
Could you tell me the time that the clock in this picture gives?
20:00:15
